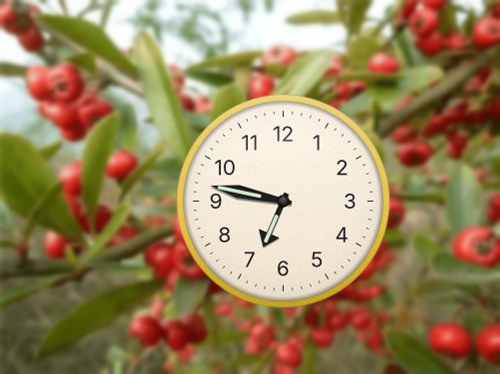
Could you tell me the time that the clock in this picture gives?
6:47
